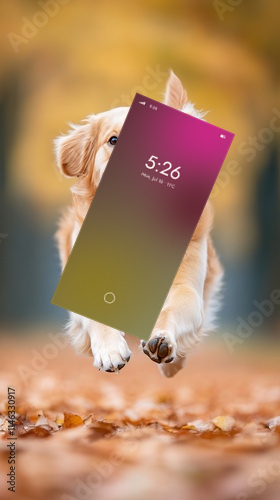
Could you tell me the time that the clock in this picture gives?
5:26
